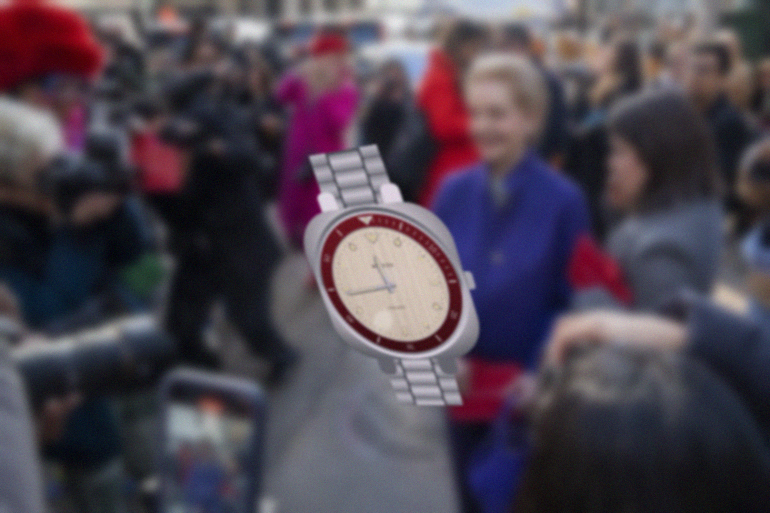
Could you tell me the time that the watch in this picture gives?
11:44
